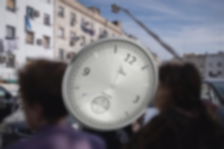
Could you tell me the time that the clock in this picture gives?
11:37
